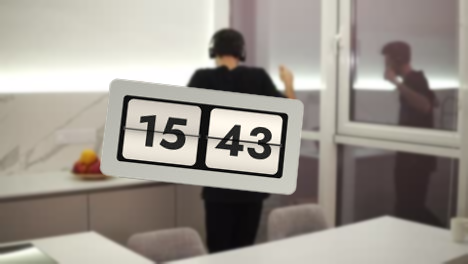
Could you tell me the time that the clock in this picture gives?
15:43
